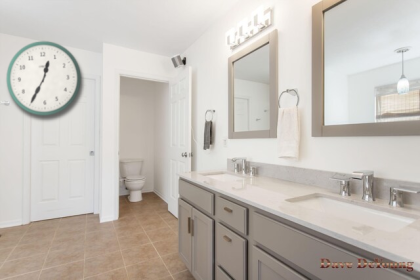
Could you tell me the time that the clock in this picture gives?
12:35
